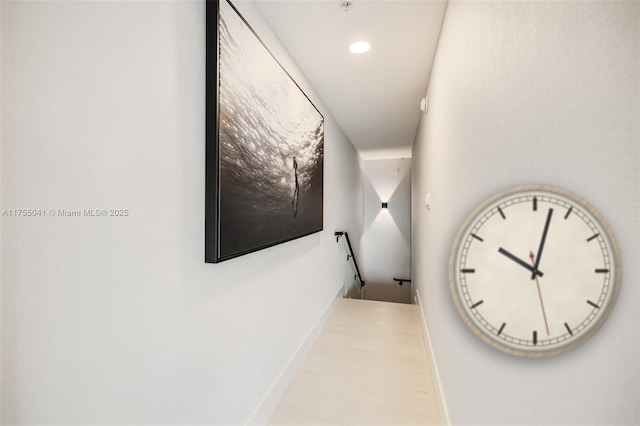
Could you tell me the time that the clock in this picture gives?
10:02:28
